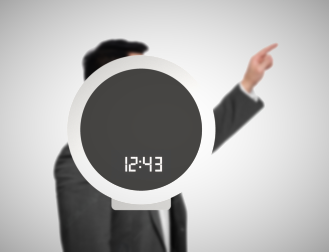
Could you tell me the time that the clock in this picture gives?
12:43
